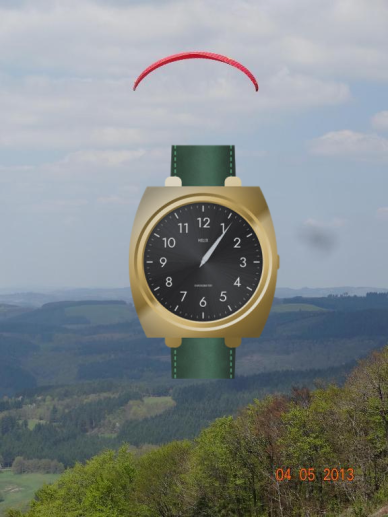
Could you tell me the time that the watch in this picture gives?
1:06
